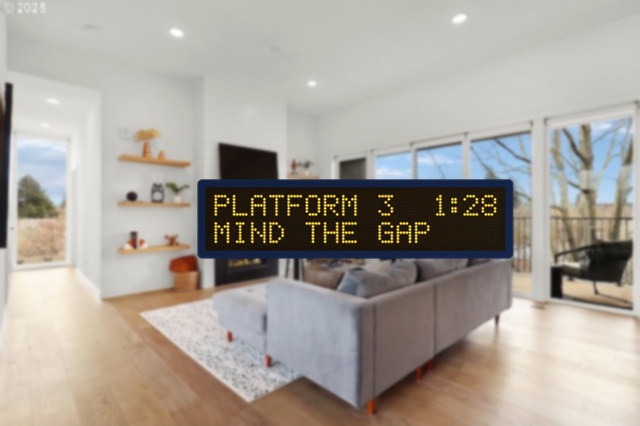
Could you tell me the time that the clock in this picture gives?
1:28
